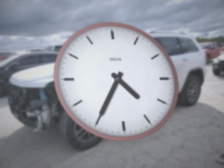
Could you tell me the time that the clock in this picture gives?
4:35
